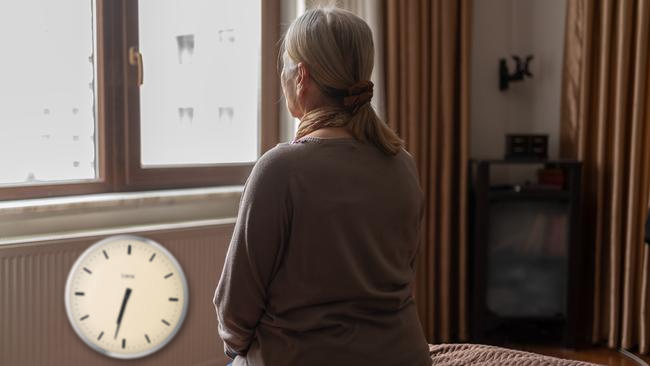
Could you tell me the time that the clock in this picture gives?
6:32
